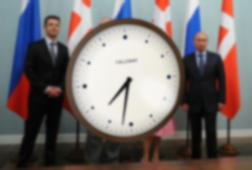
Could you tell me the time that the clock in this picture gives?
7:32
